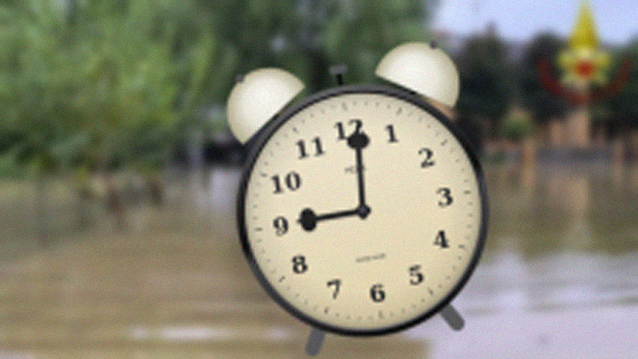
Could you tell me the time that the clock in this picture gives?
9:01
